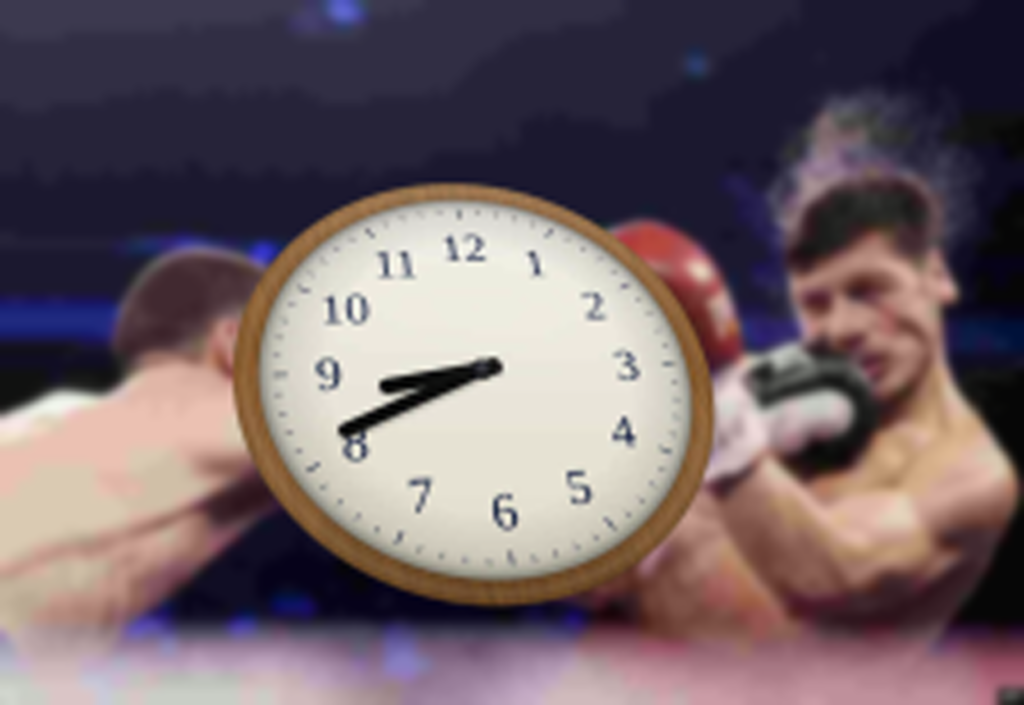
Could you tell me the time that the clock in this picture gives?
8:41
